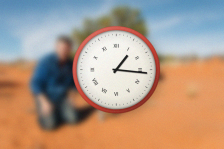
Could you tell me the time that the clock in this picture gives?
1:16
